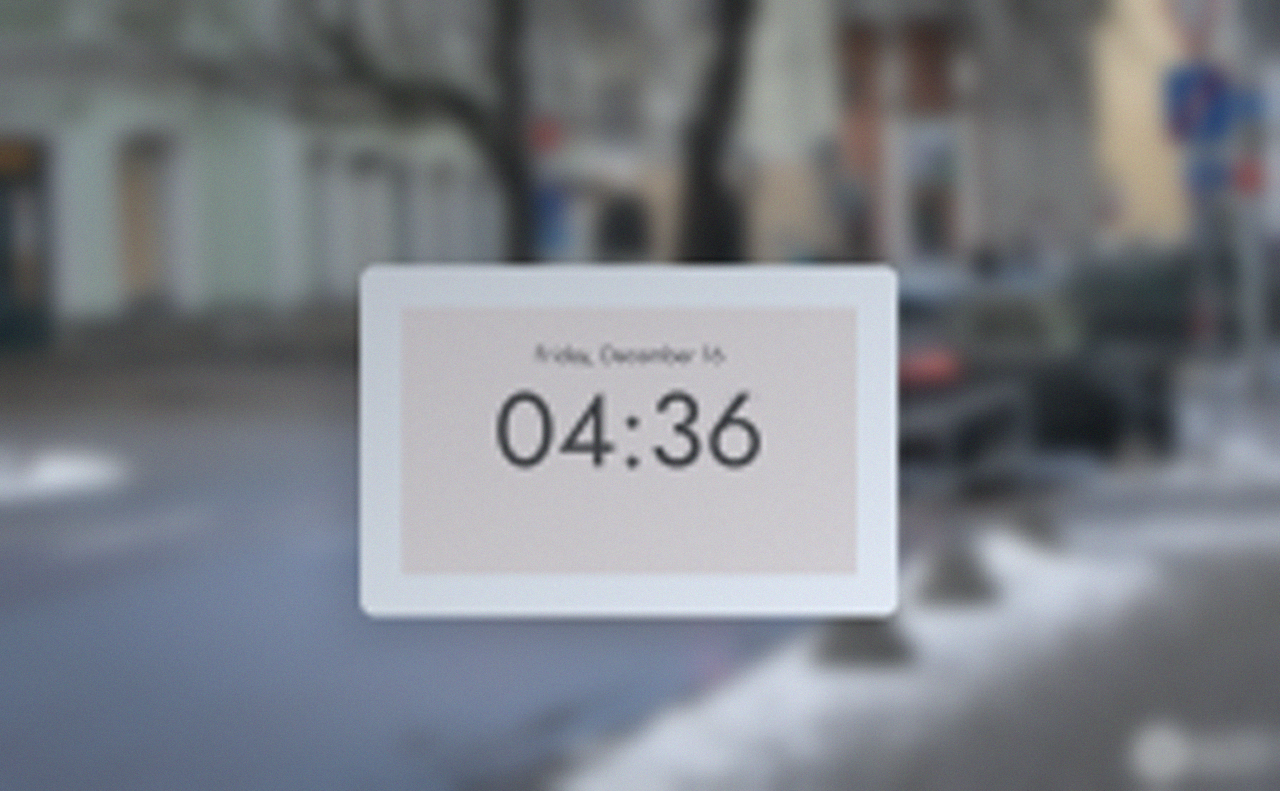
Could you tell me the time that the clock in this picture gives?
4:36
